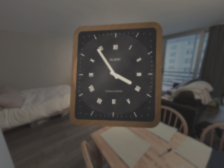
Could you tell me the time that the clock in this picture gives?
3:54
